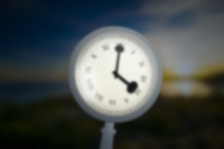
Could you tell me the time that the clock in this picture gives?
4:00
